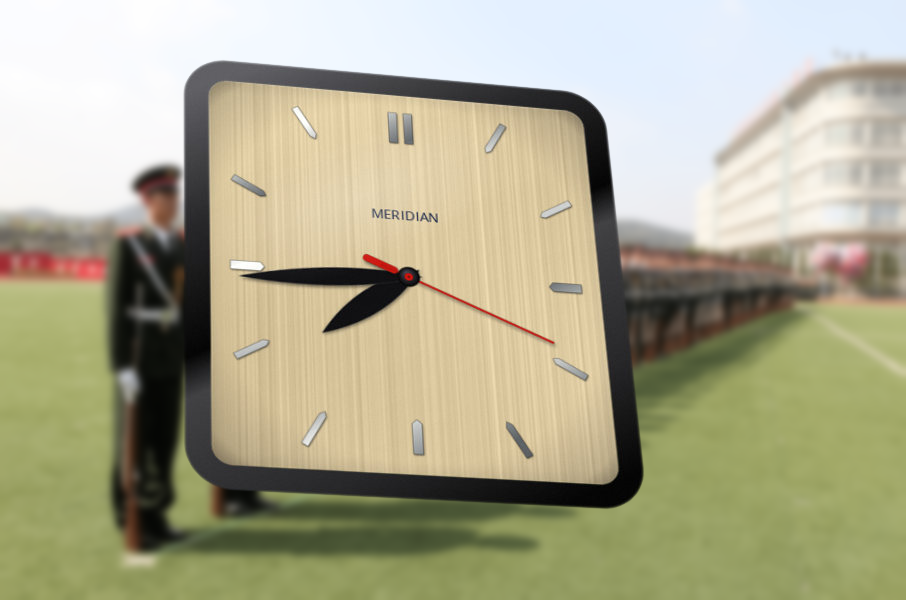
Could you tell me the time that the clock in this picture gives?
7:44:19
